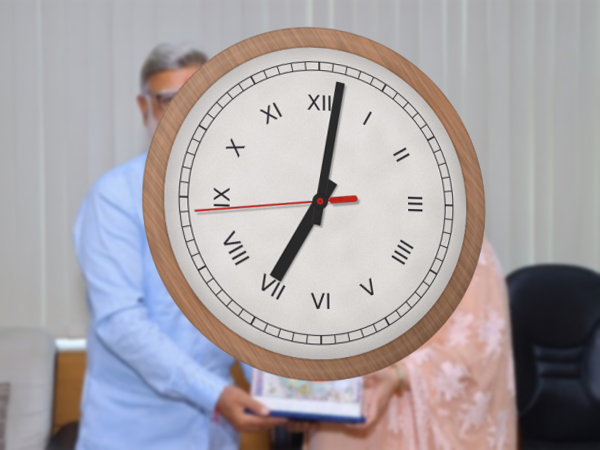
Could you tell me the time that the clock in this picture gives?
7:01:44
